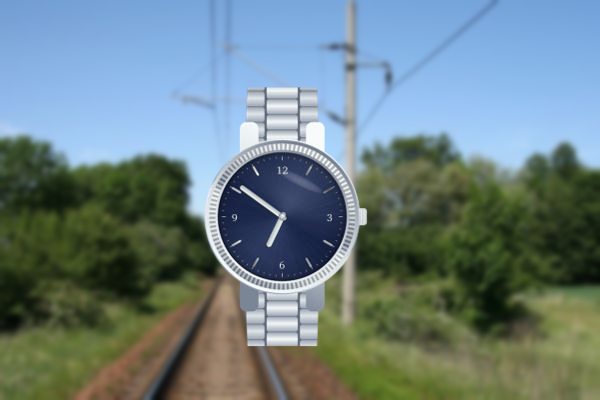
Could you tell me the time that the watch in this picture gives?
6:51
